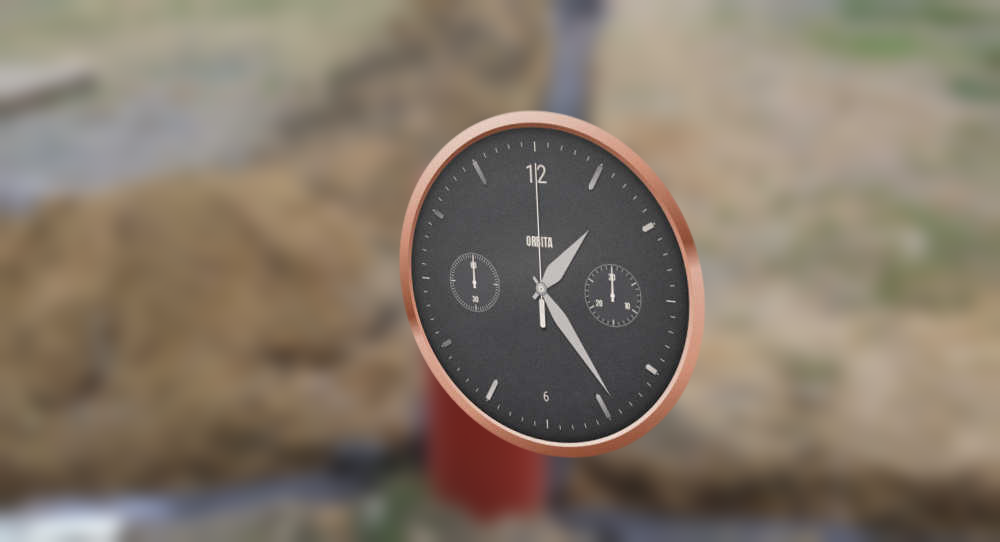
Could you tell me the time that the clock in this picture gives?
1:24
